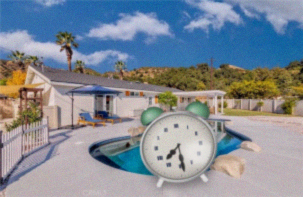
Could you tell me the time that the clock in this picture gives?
7:29
